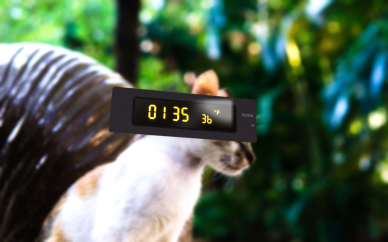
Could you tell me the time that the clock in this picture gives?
1:35
